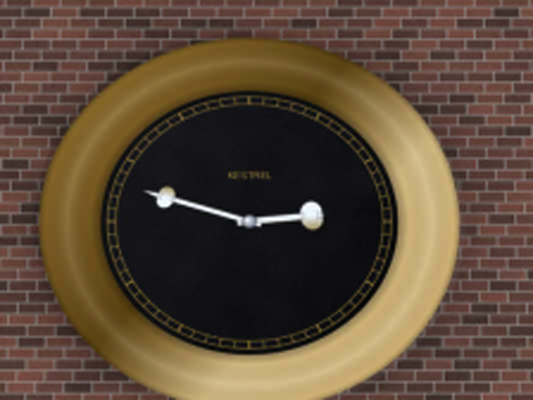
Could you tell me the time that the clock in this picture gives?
2:48
